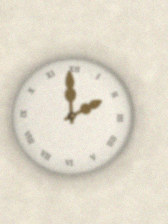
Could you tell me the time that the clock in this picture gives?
1:59
